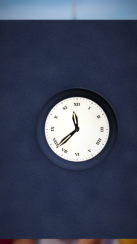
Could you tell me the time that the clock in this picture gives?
11:38
